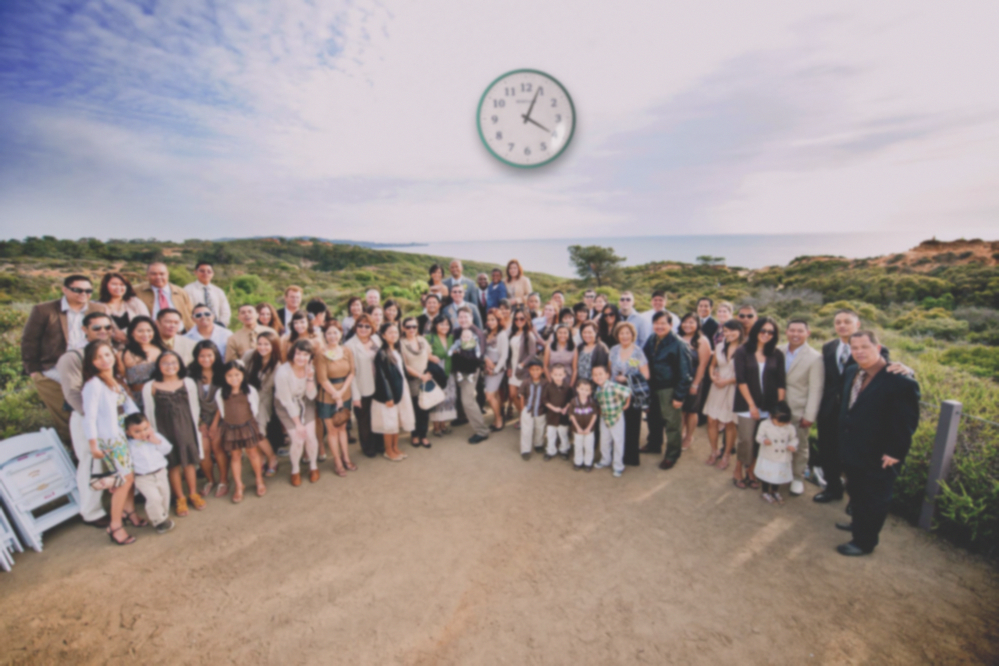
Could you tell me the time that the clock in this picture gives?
4:04
